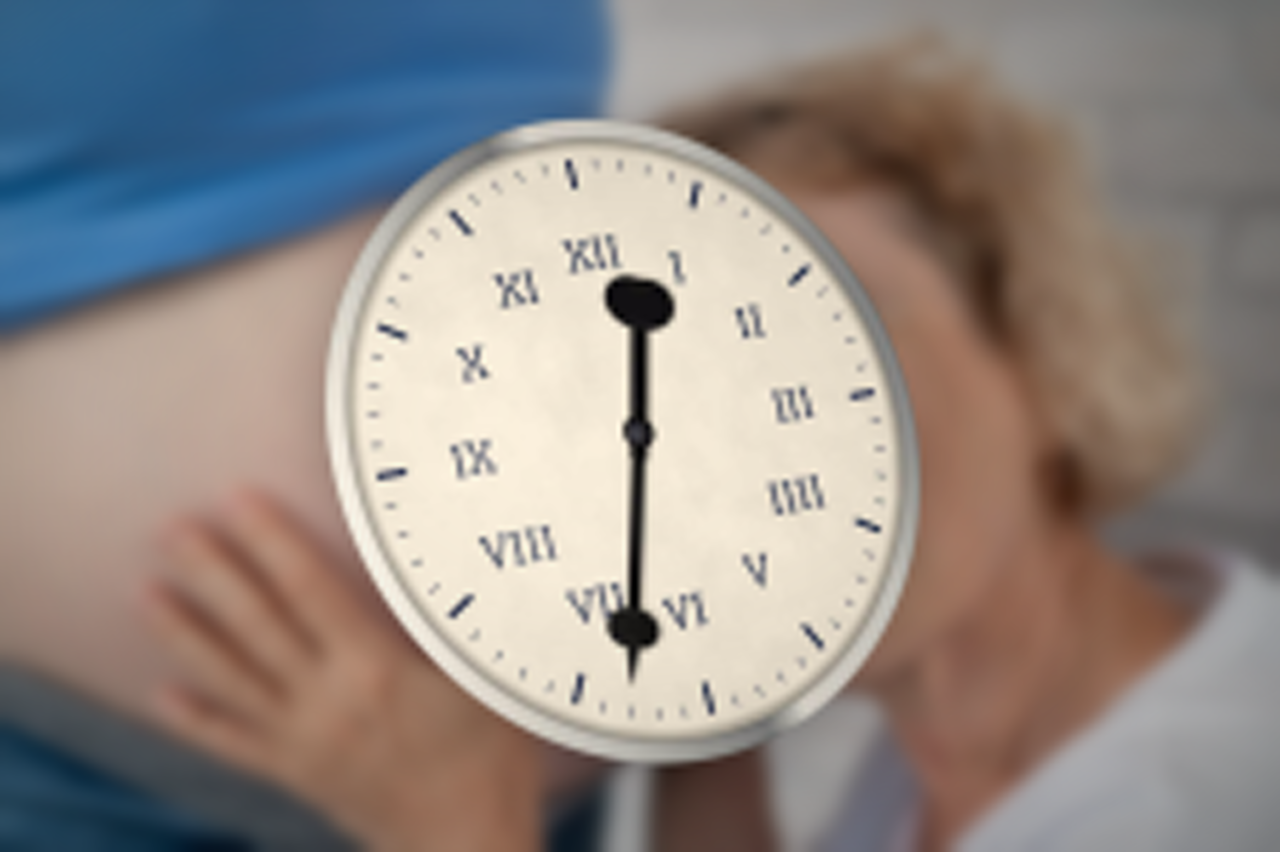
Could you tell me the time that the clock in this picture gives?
12:33
